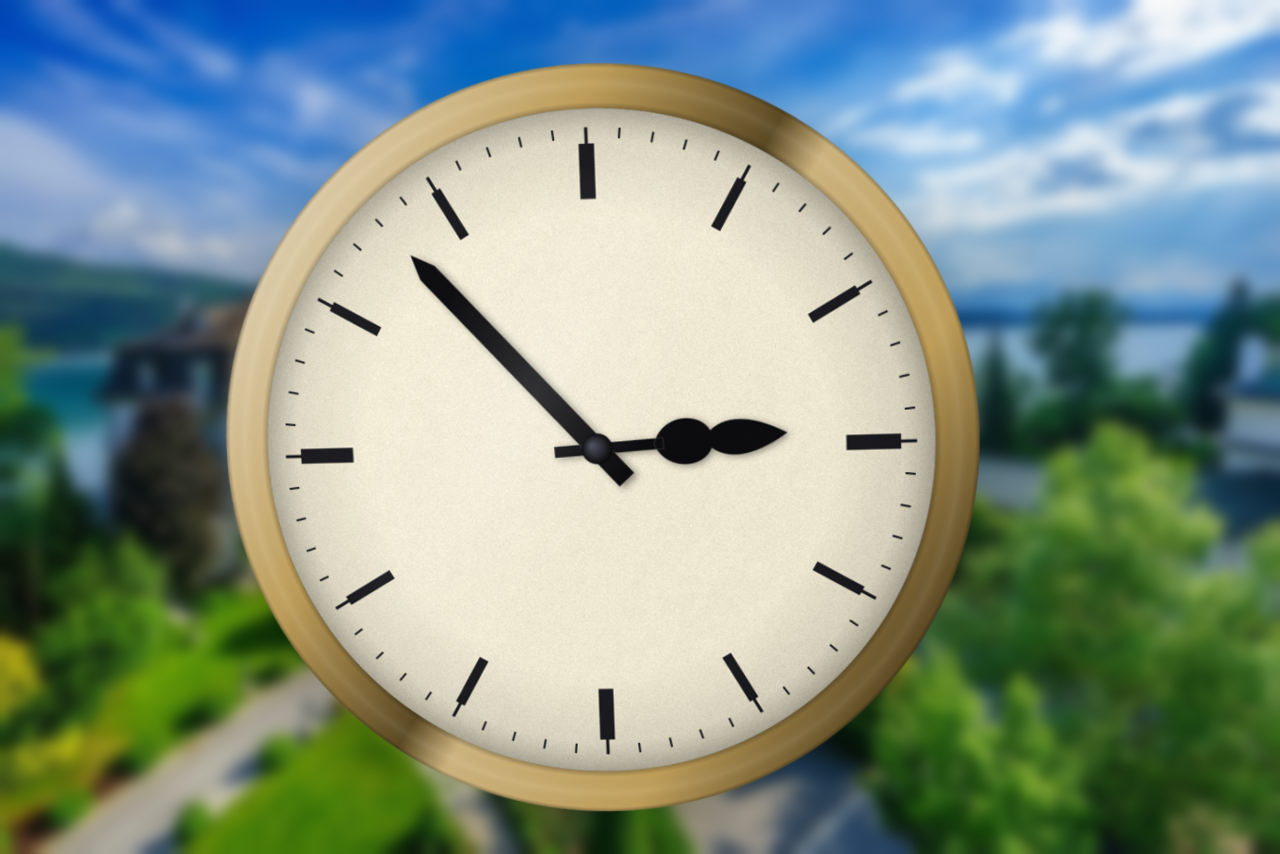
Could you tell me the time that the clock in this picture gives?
2:53
